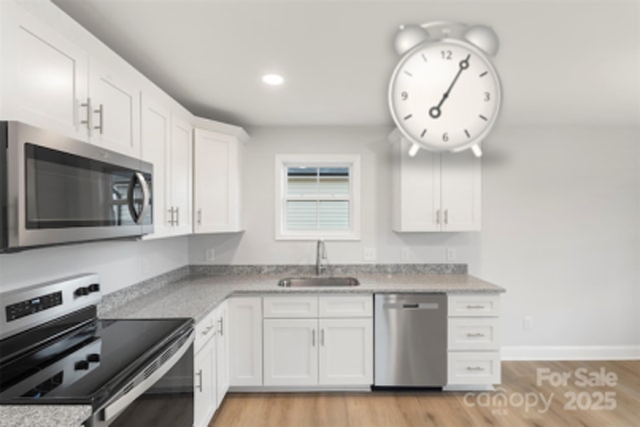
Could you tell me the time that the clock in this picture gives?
7:05
